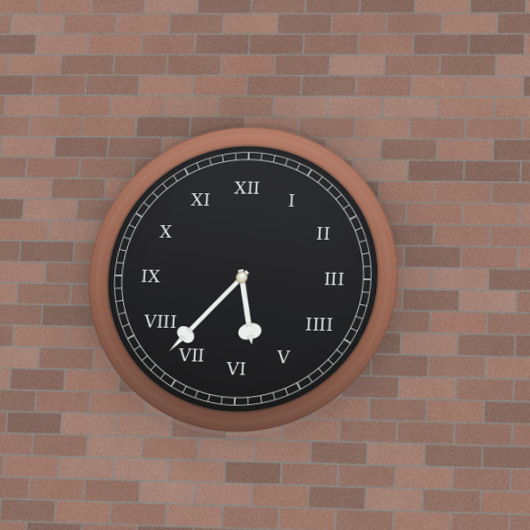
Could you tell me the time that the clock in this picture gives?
5:37
